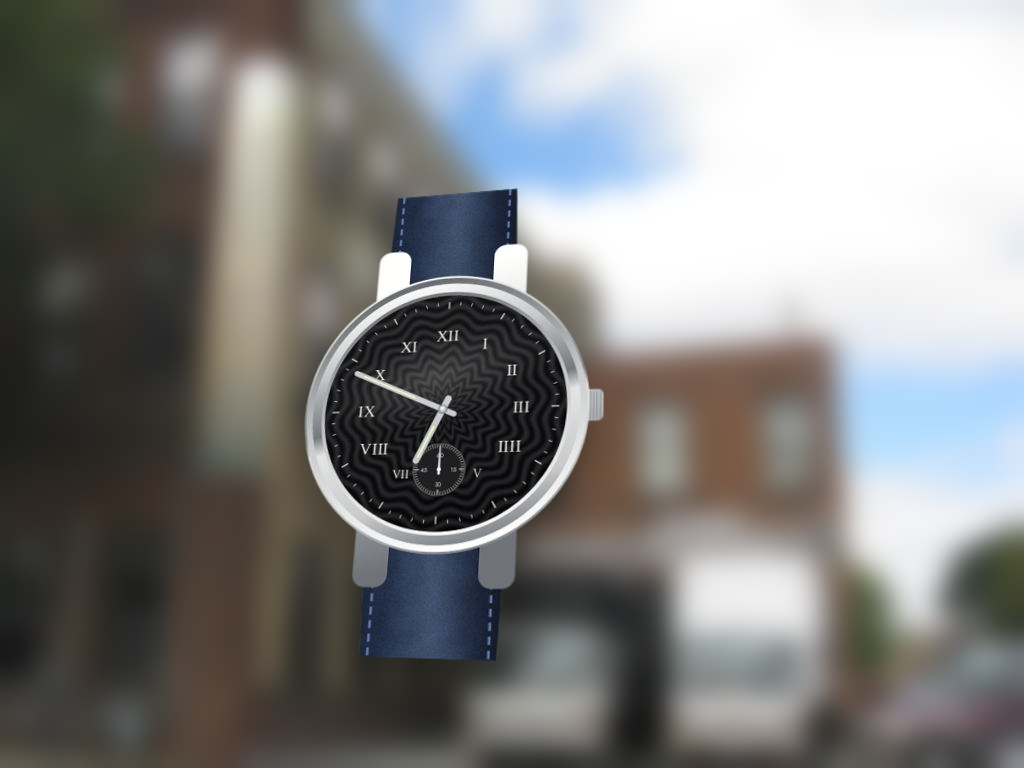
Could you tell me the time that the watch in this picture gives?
6:49
